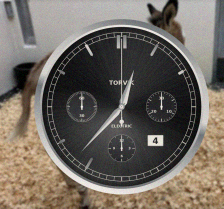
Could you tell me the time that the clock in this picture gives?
12:37
